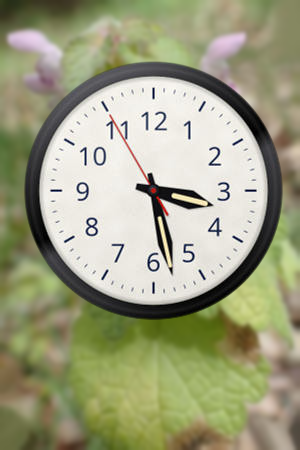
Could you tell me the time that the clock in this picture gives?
3:27:55
